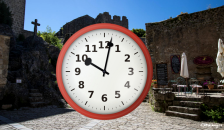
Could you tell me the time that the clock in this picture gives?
10:02
